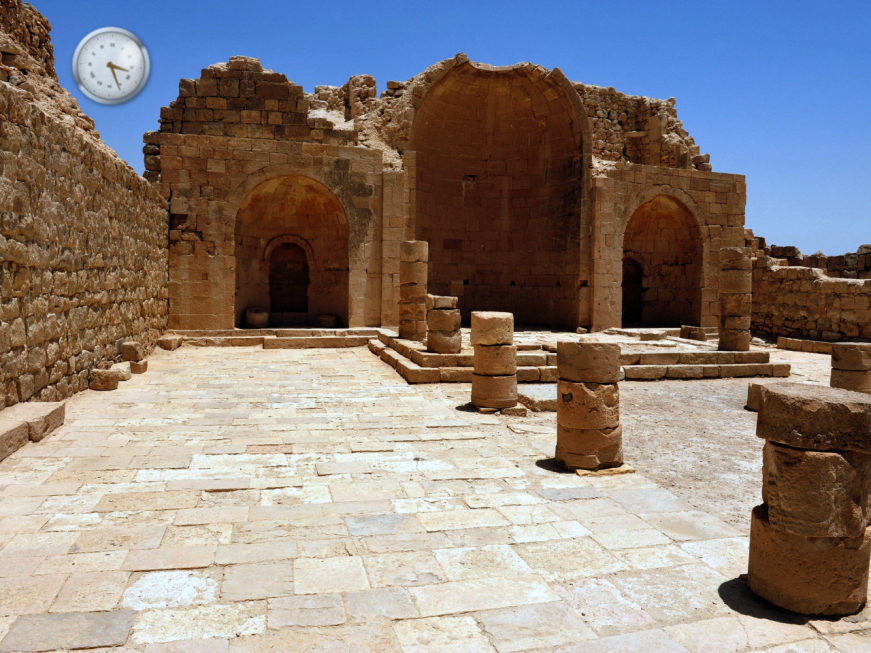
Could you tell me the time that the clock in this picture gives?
3:26
